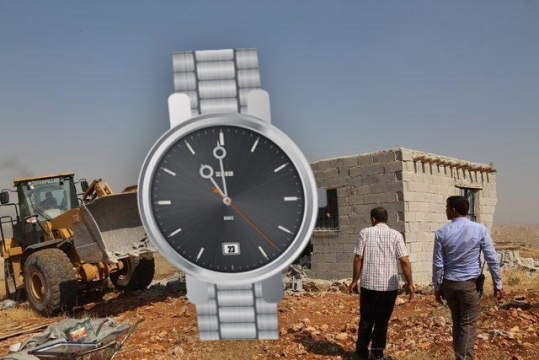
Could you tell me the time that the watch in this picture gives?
10:59:23
